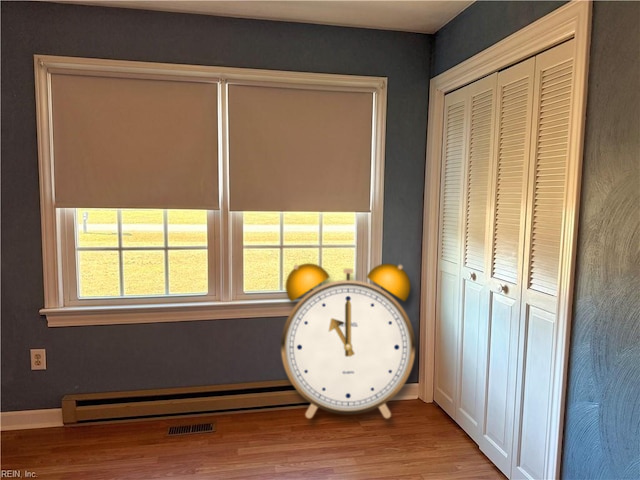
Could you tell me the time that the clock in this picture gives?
11:00
